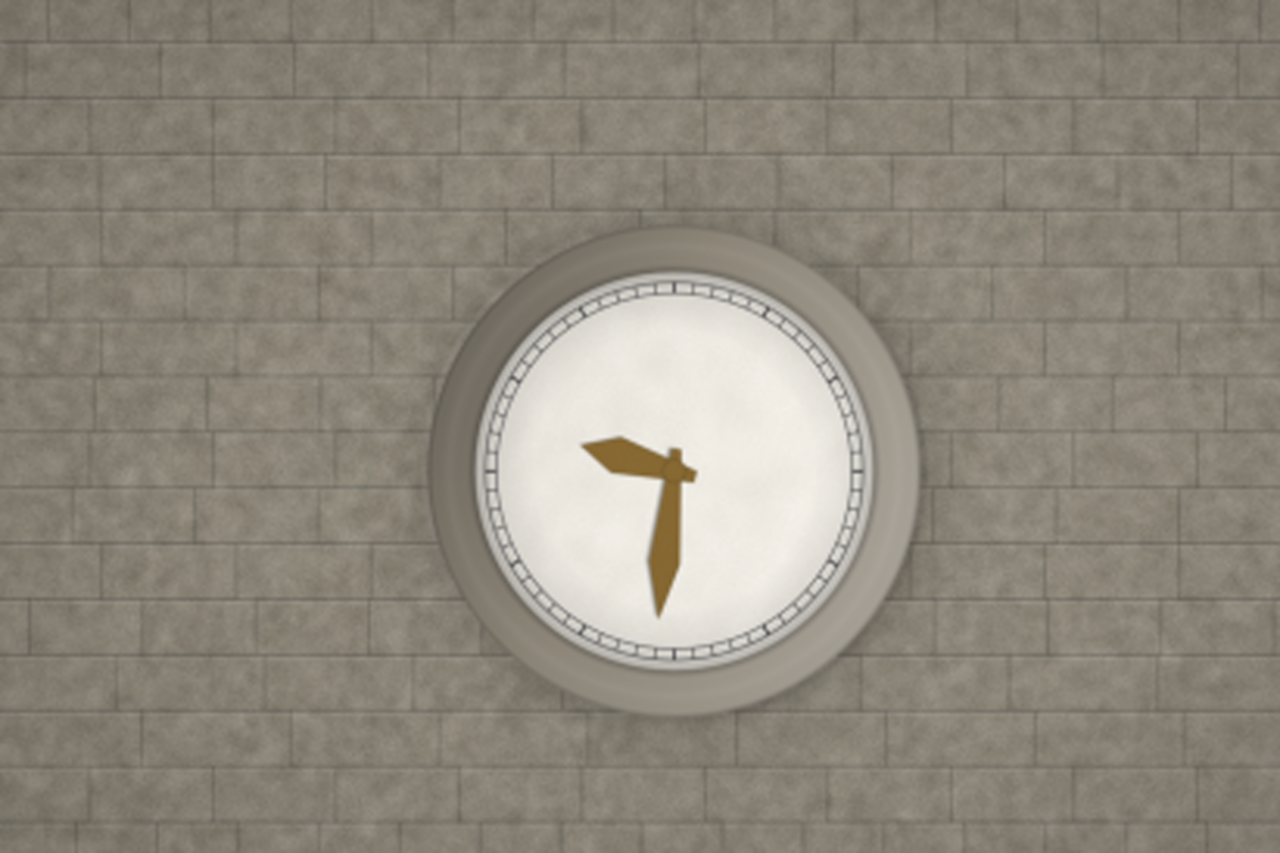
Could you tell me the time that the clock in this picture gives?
9:31
